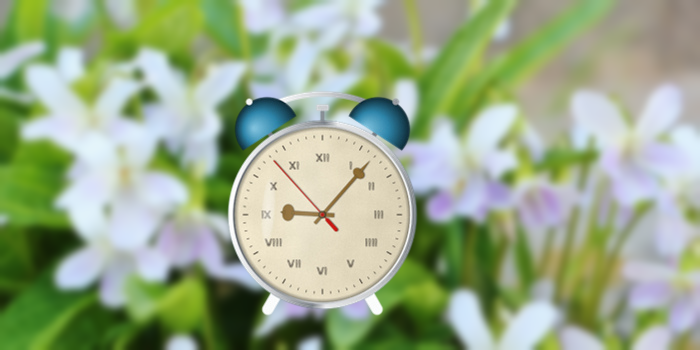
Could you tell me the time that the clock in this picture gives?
9:06:53
